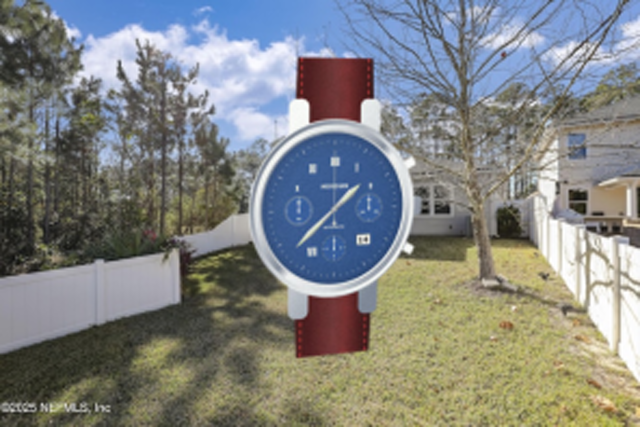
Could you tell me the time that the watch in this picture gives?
1:38
